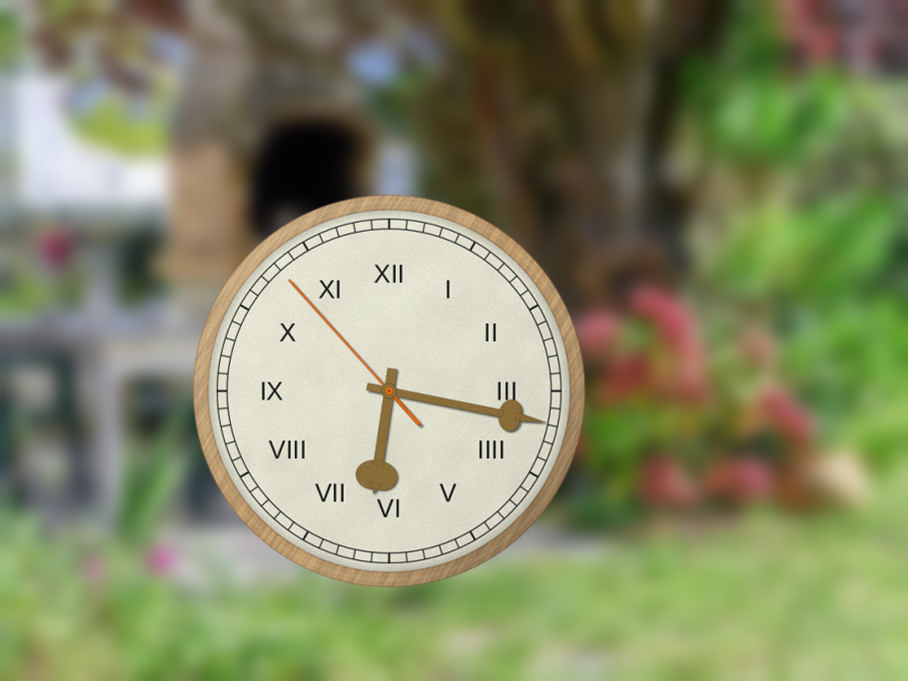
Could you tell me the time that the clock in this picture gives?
6:16:53
